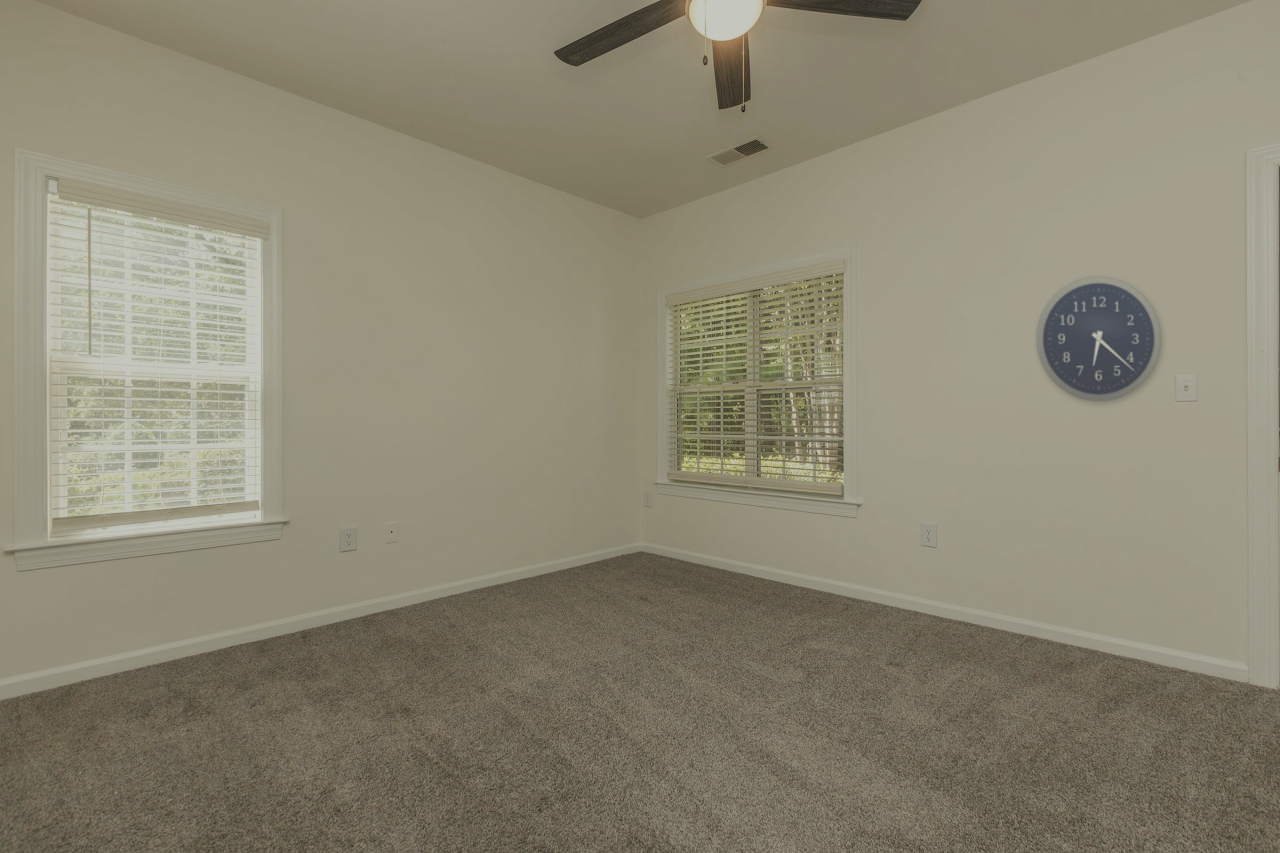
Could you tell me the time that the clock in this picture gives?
6:22
